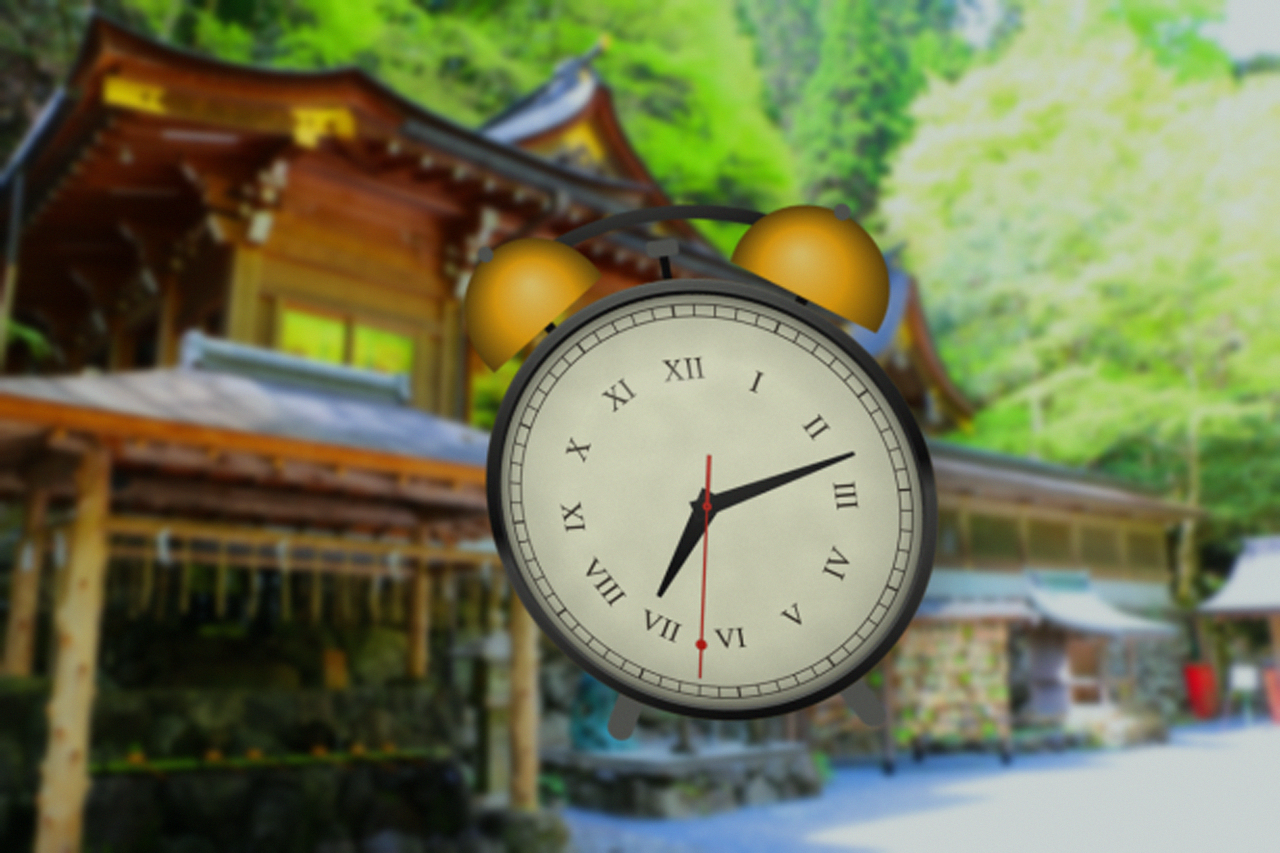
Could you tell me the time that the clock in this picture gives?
7:12:32
